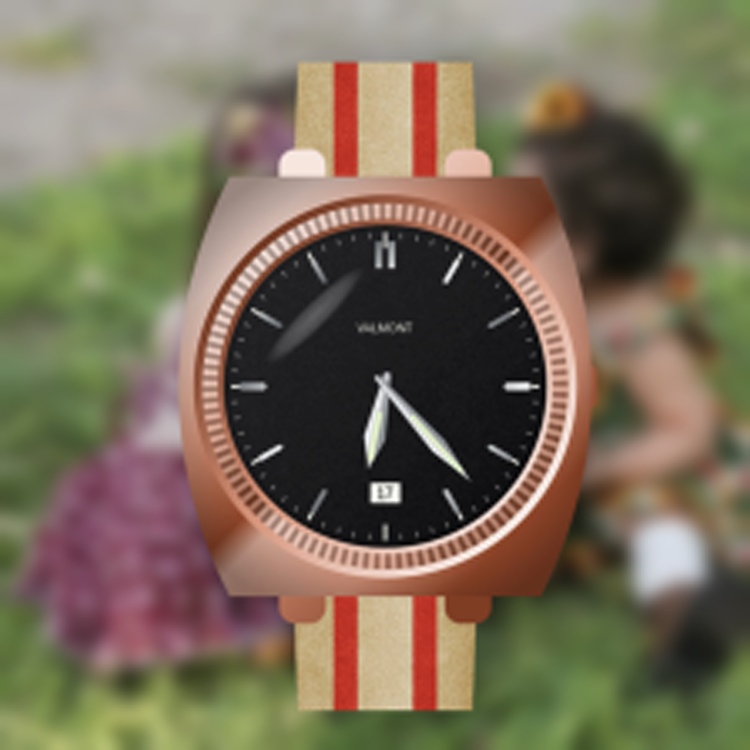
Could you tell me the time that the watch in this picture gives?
6:23
